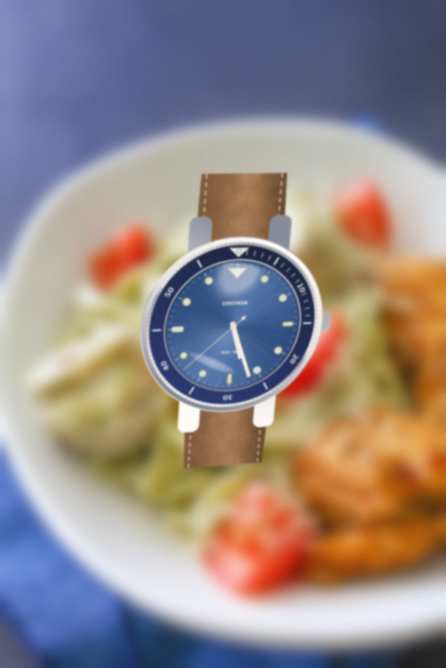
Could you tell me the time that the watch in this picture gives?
5:26:38
